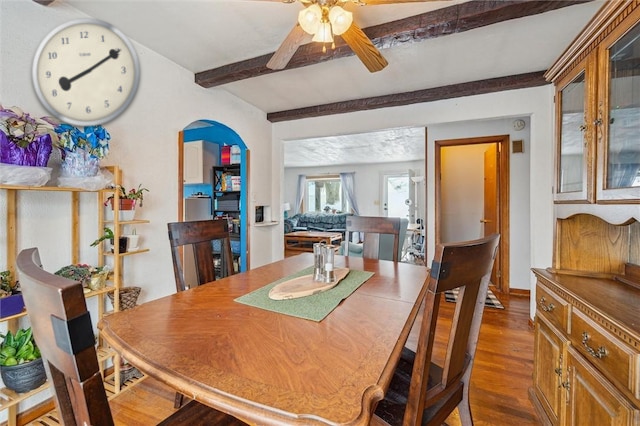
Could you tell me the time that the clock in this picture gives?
8:10
